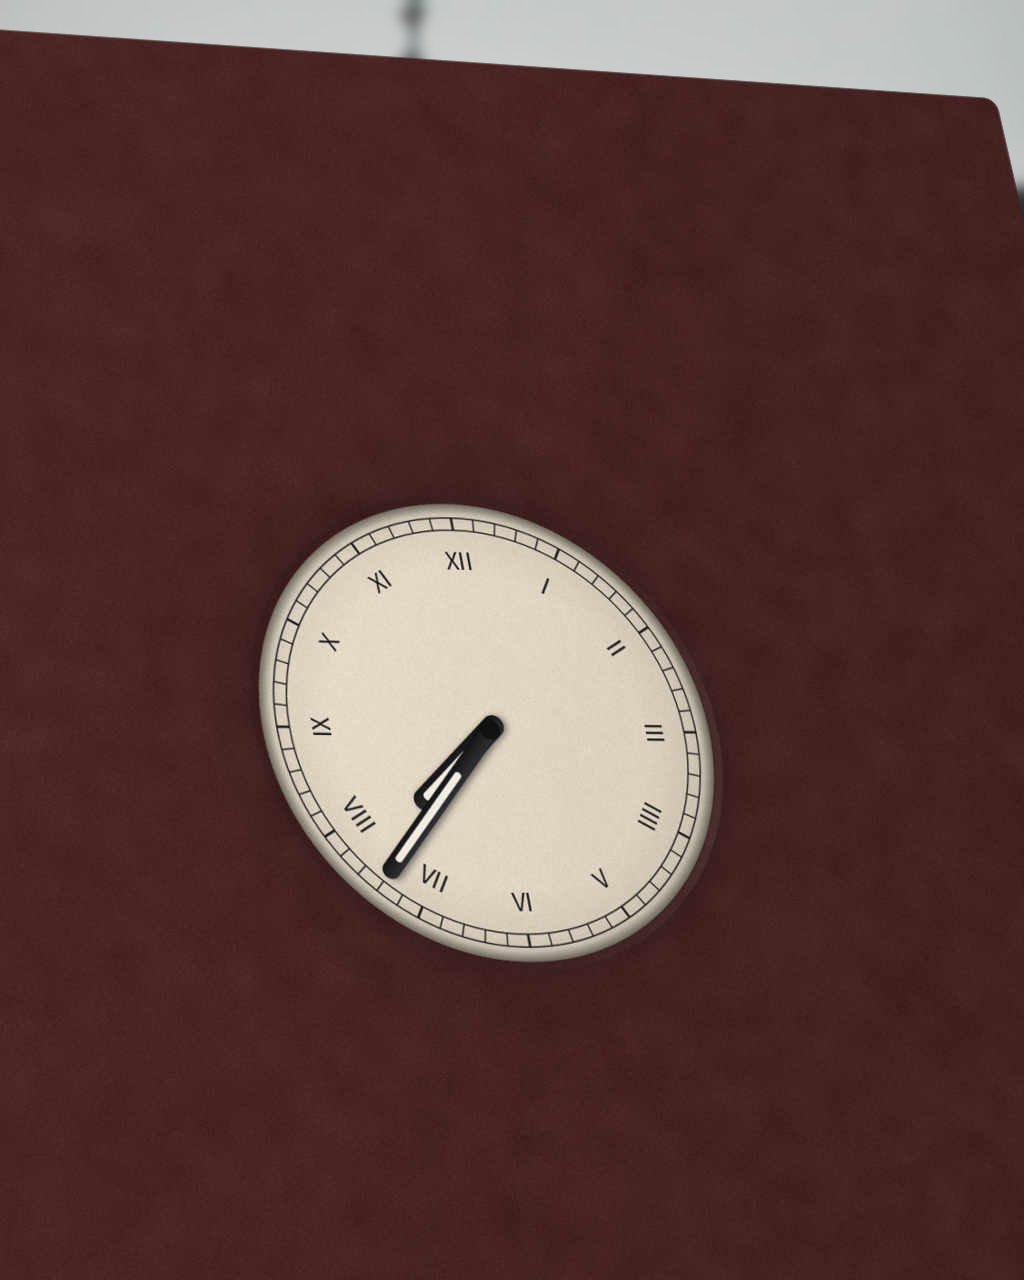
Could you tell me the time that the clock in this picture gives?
7:37
